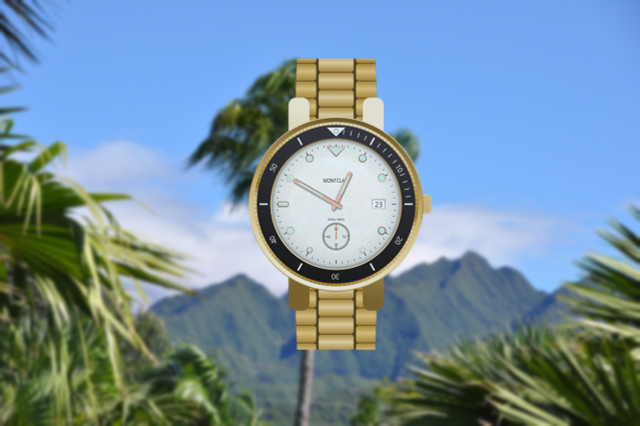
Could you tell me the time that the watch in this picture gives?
12:50
